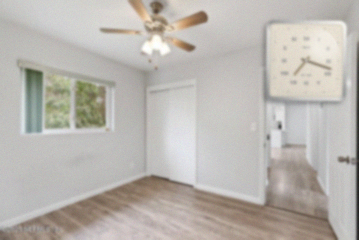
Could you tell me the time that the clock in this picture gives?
7:18
